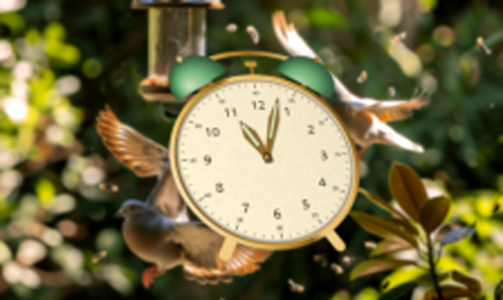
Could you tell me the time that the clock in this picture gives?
11:03
